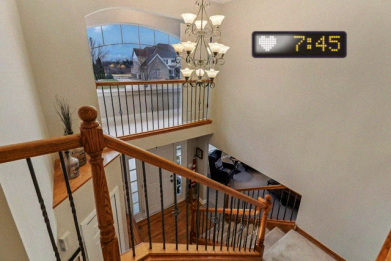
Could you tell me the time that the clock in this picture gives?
7:45
